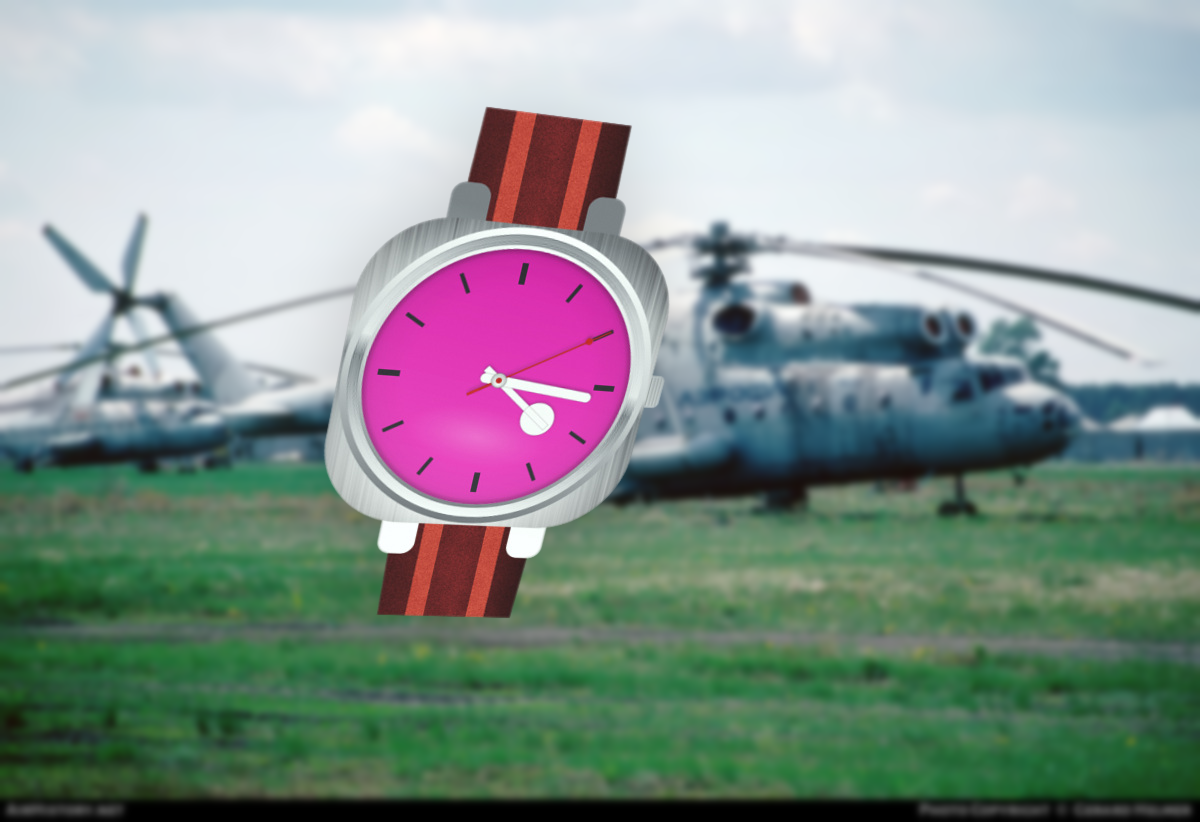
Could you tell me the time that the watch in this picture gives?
4:16:10
